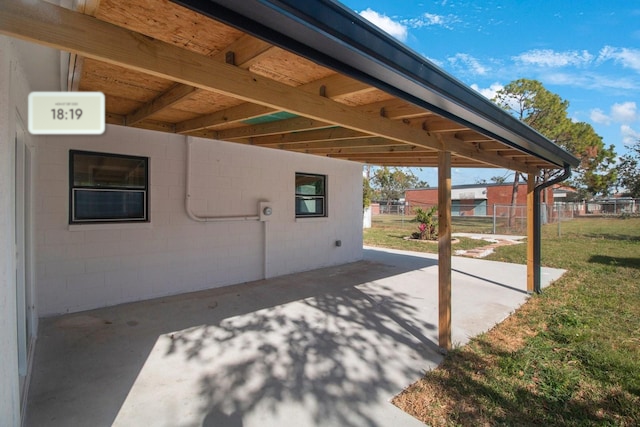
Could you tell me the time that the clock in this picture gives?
18:19
